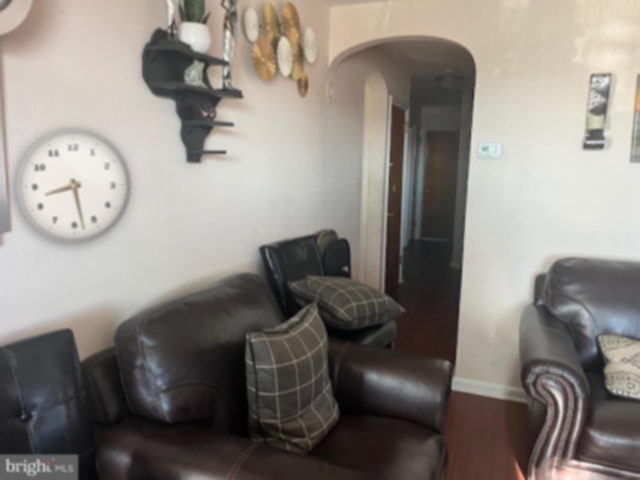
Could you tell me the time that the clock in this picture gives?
8:28
